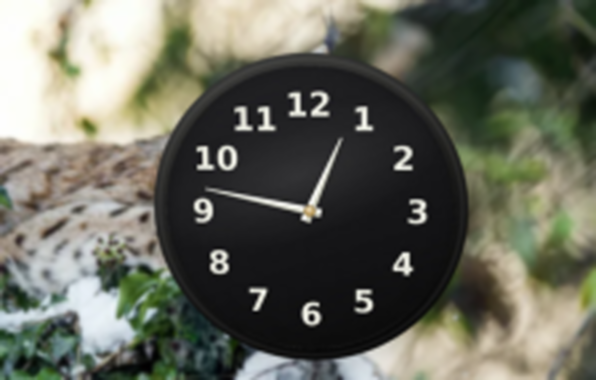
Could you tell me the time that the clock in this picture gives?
12:47
